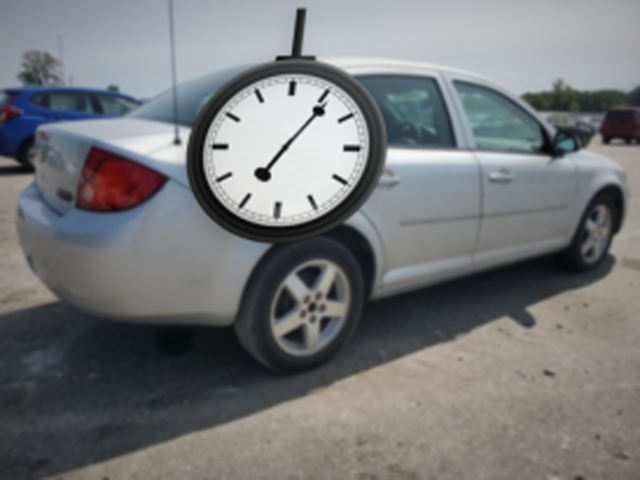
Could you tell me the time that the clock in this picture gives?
7:06
